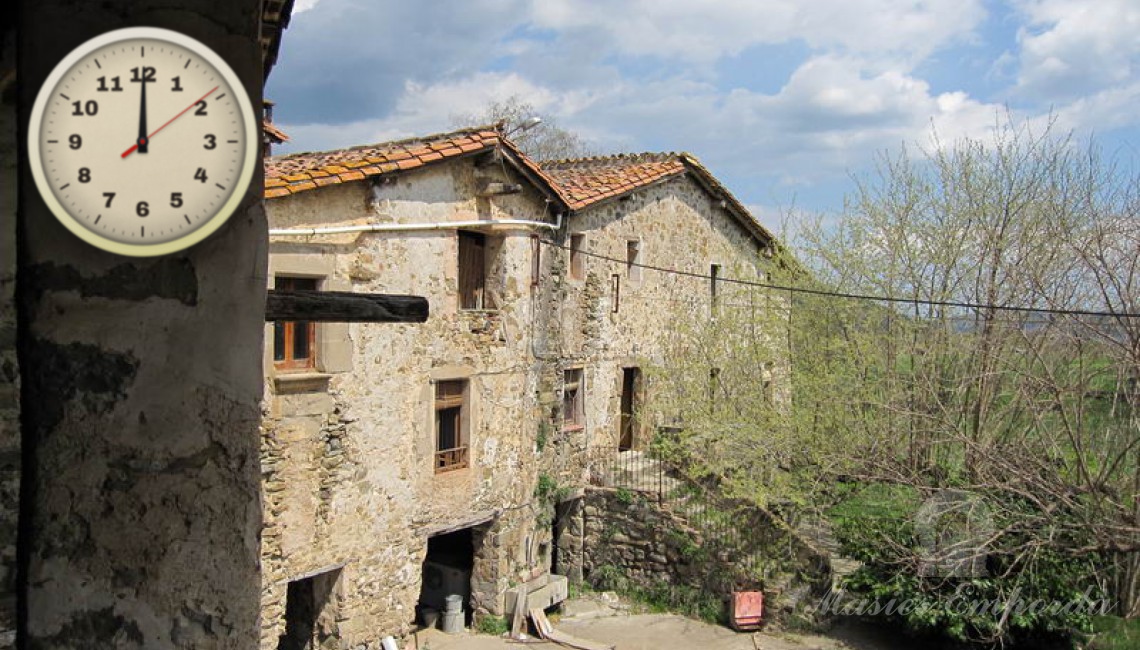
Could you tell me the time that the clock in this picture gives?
12:00:09
